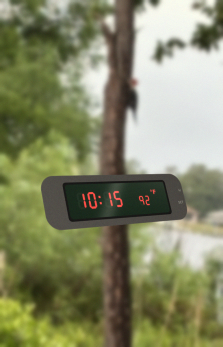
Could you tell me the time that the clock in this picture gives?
10:15
